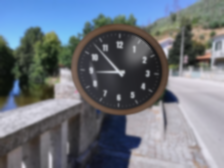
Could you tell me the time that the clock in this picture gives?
8:53
